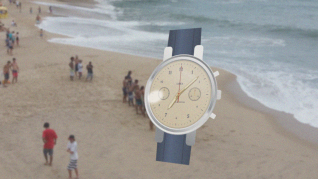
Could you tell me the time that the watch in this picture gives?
7:08
